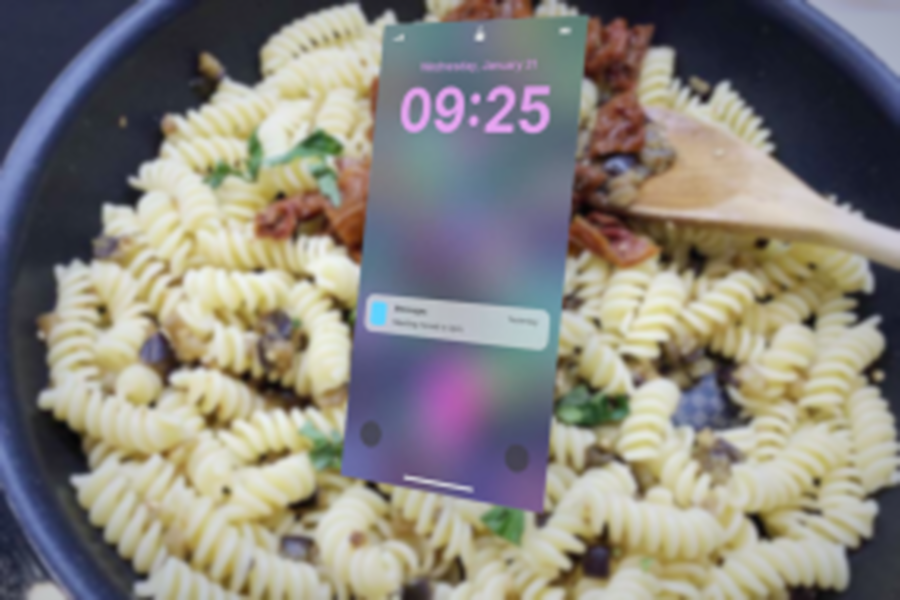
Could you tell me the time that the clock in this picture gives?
9:25
